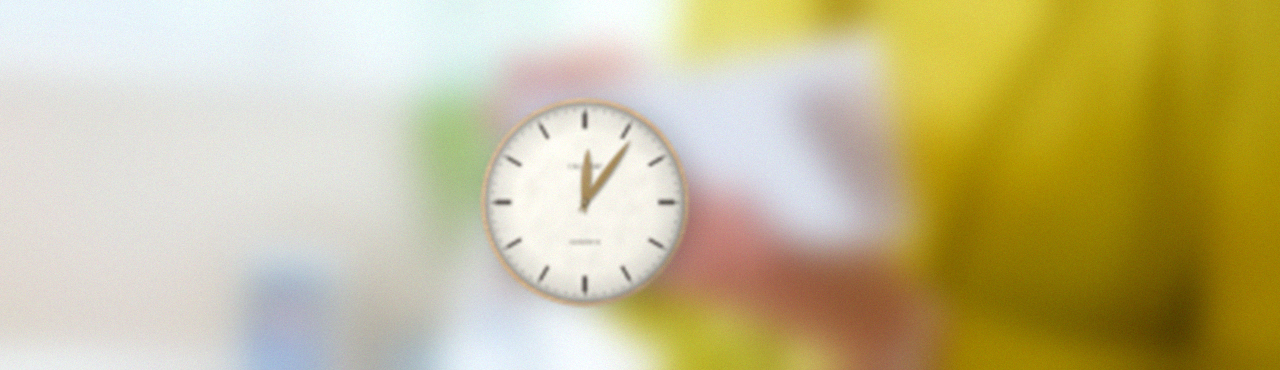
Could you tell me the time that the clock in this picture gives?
12:06
